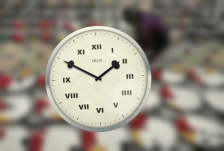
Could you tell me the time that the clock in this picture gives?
1:50
